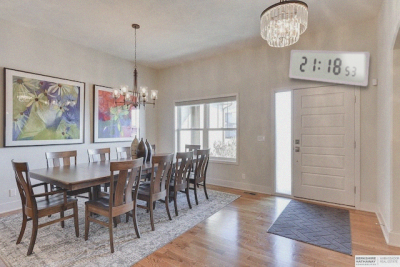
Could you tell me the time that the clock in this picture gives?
21:18:53
